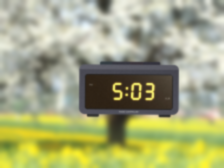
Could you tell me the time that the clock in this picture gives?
5:03
